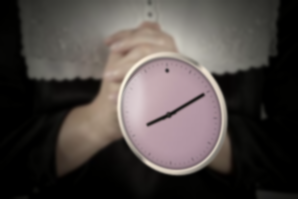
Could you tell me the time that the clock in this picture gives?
8:10
